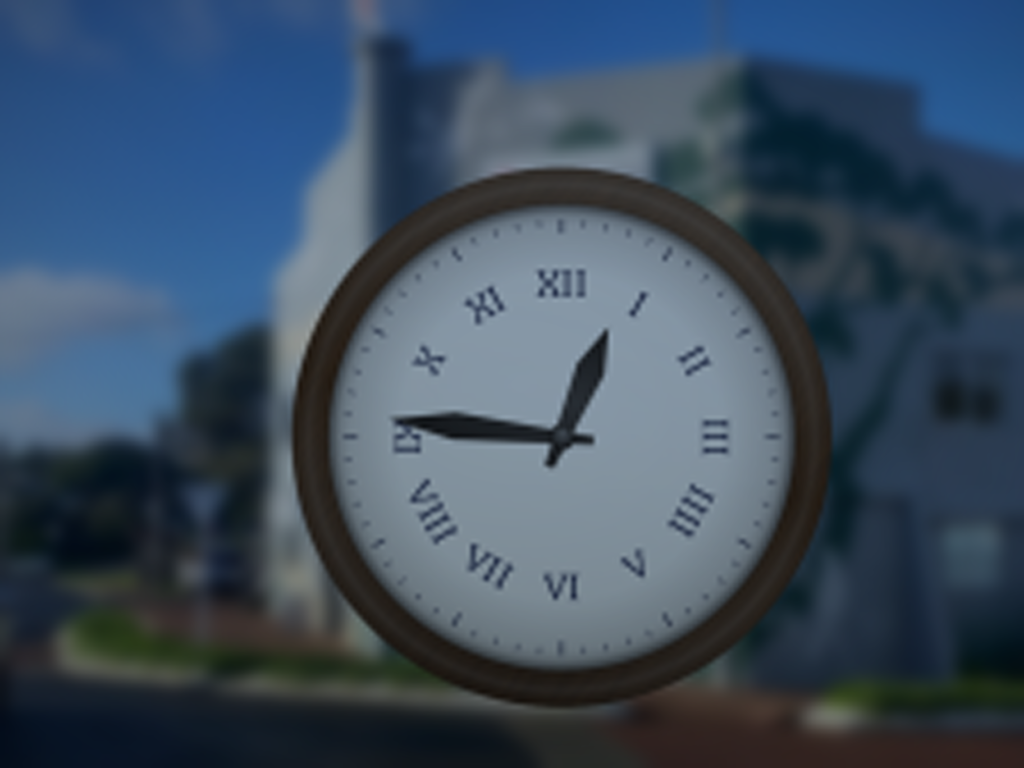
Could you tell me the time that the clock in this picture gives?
12:46
